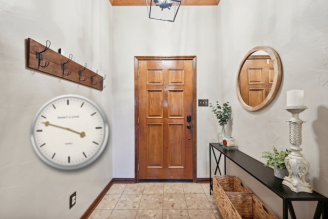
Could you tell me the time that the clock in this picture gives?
3:48
